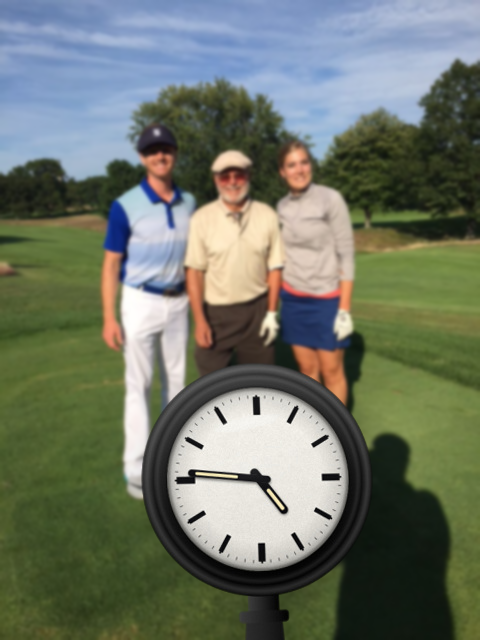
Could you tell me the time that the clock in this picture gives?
4:46
